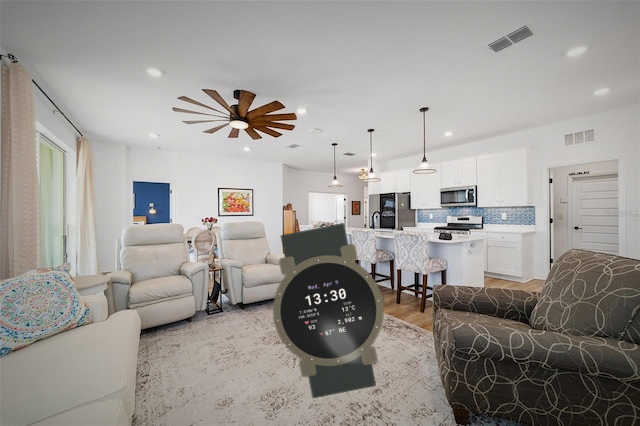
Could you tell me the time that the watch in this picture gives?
13:30
